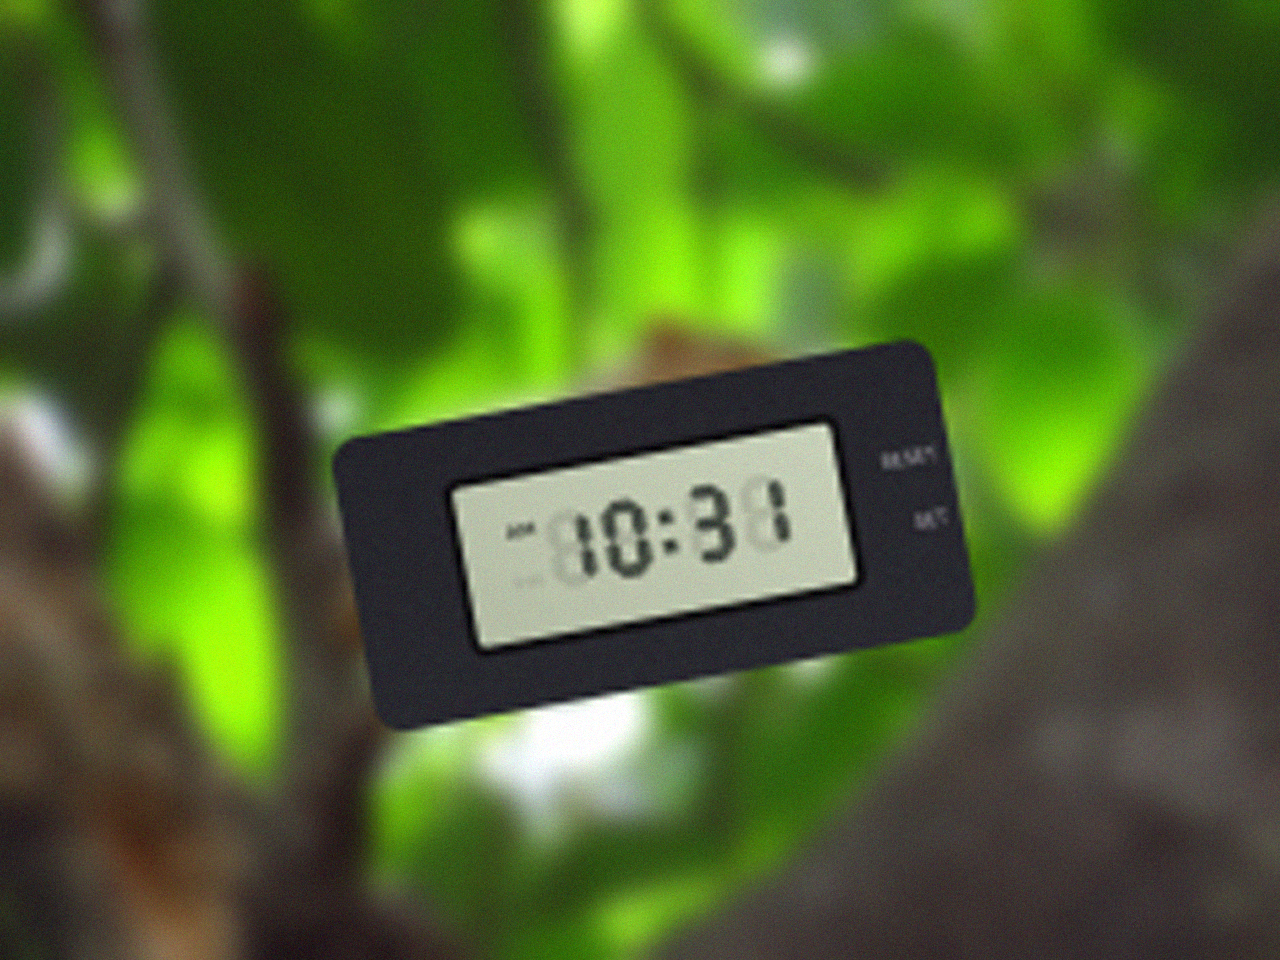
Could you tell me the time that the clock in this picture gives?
10:31
